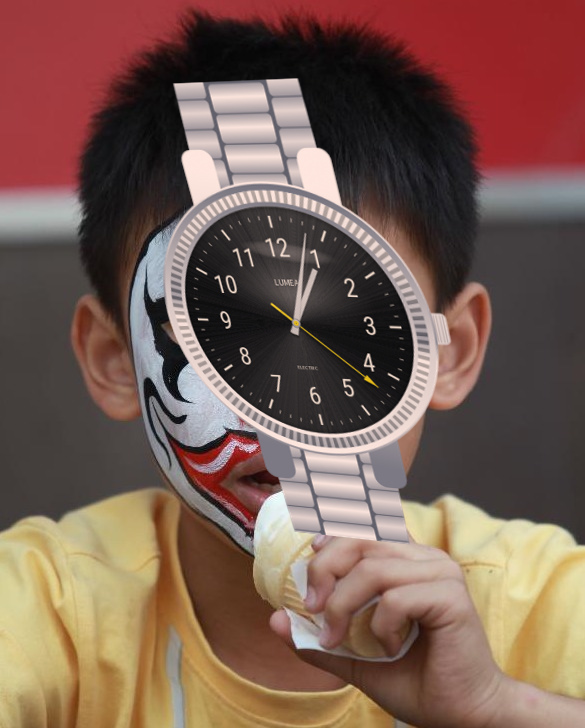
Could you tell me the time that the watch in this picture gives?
1:03:22
